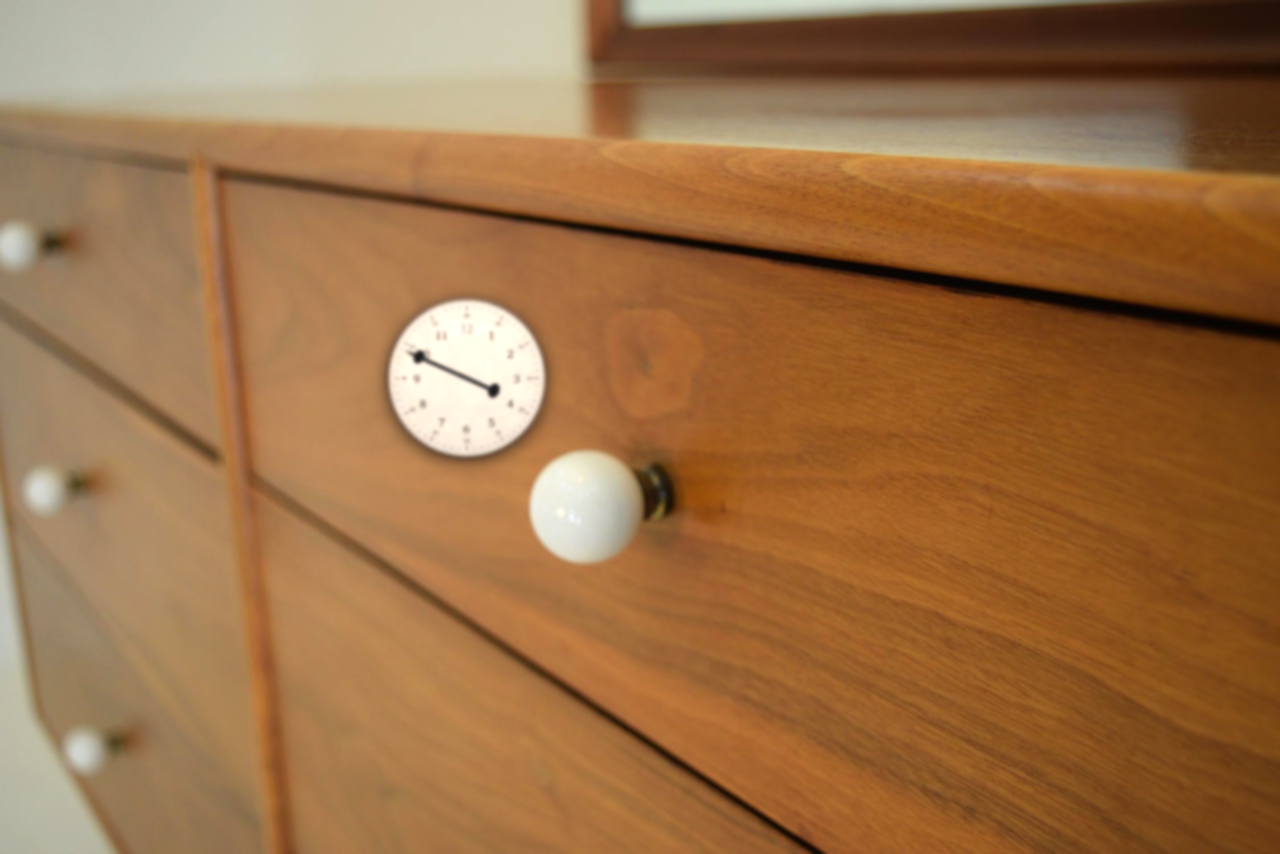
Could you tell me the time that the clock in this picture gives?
3:49
